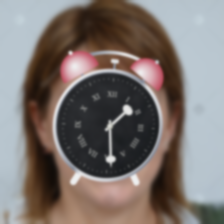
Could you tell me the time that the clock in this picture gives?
1:29
